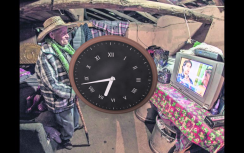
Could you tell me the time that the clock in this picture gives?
6:43
